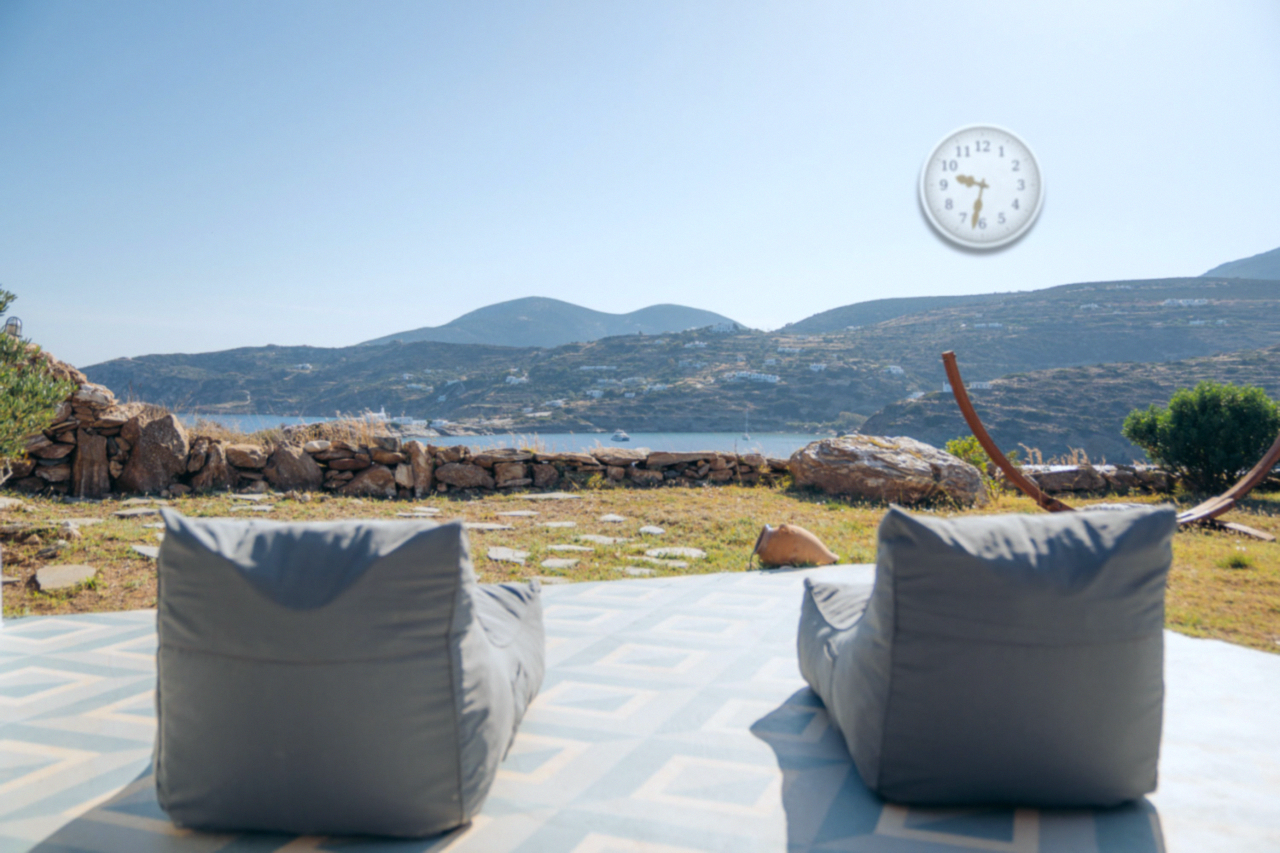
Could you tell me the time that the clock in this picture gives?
9:32
